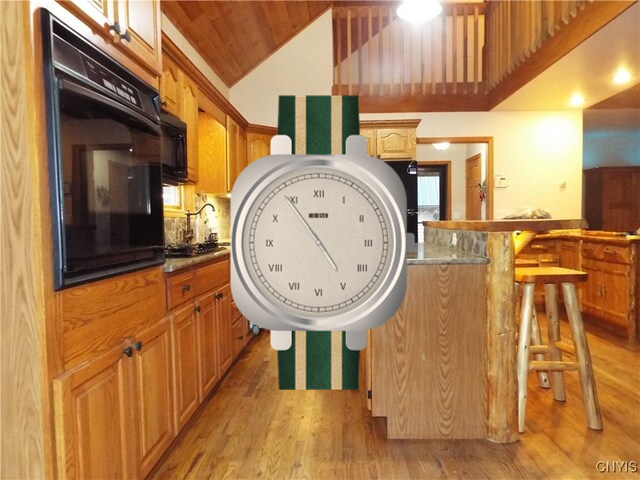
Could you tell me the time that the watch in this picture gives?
4:54
